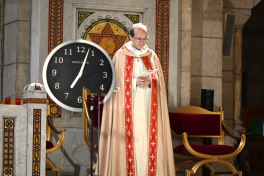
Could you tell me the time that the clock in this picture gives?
7:03
